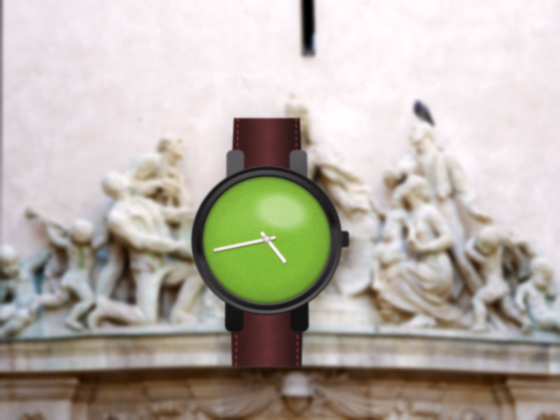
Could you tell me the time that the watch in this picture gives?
4:43
